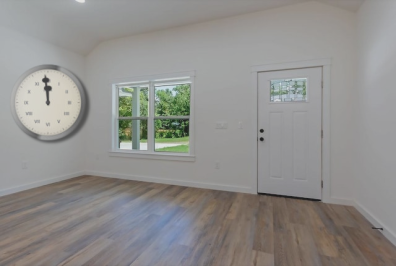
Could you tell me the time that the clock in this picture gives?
11:59
